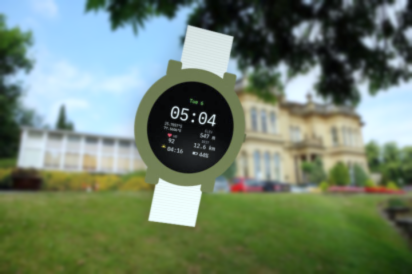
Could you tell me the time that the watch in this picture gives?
5:04
